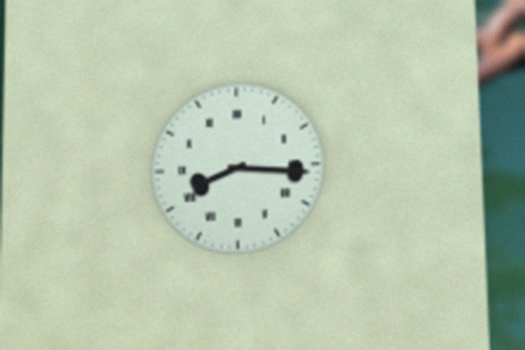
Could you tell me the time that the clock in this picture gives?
8:16
